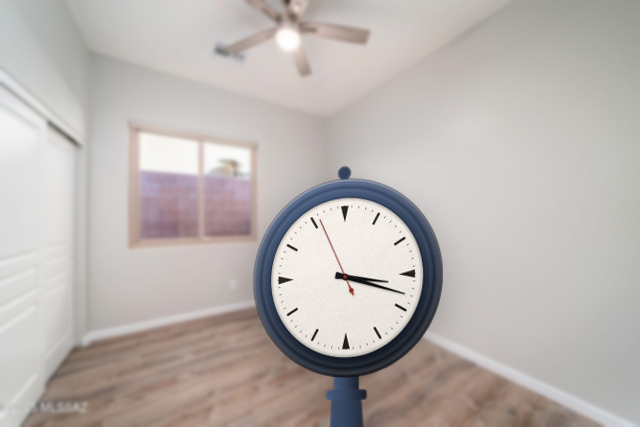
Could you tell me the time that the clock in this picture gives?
3:17:56
